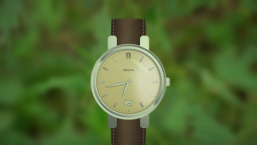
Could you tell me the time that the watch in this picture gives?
6:43
